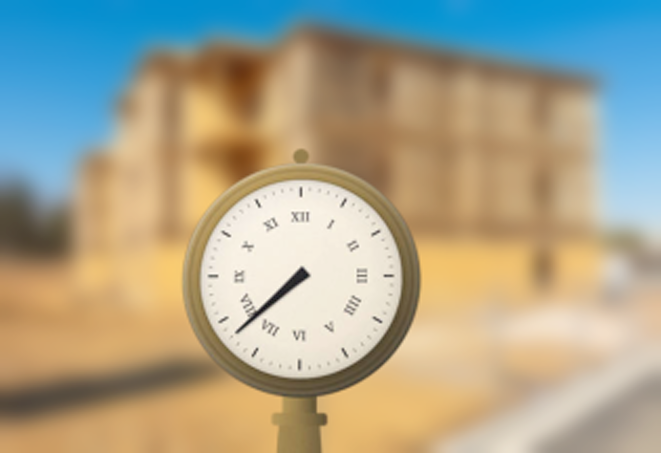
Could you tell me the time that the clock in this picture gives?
7:38
